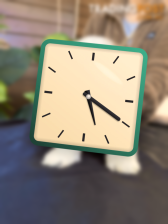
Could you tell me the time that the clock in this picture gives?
5:20
